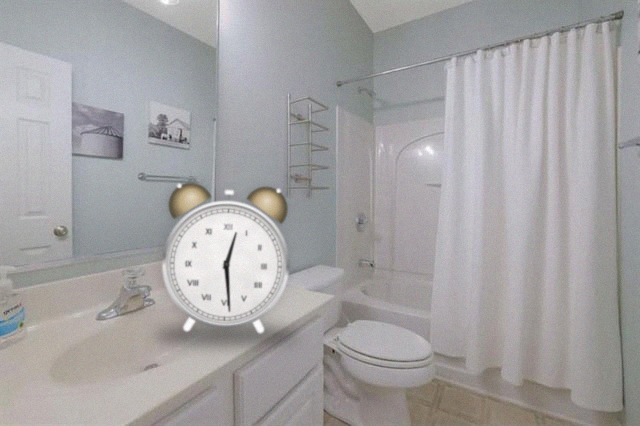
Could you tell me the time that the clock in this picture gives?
12:29
